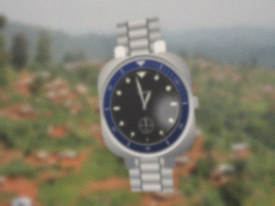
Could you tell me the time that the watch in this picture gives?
12:58
